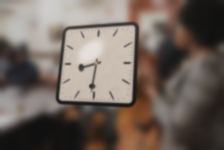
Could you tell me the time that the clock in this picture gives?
8:31
